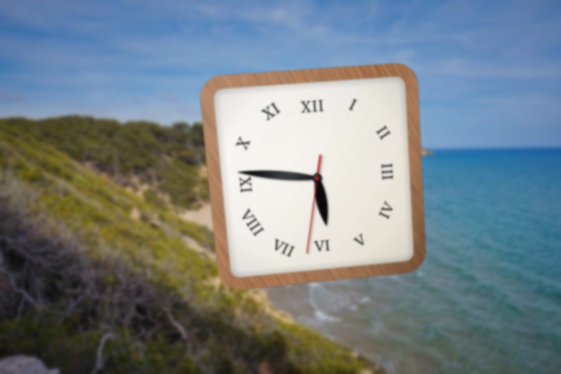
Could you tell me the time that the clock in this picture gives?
5:46:32
